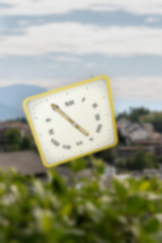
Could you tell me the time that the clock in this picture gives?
4:55
